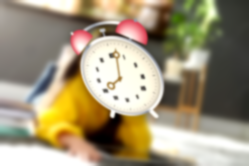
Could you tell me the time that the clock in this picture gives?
8:02
